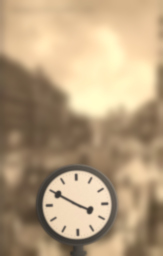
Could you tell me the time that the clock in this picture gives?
3:50
